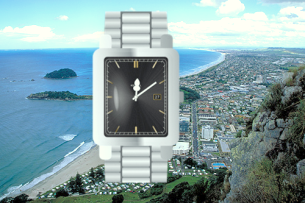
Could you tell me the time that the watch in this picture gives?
12:09
